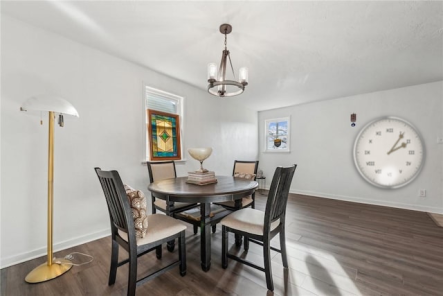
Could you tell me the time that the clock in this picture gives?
2:06
